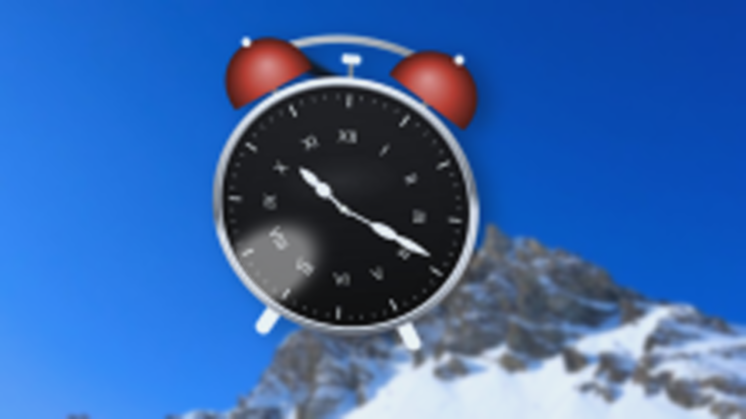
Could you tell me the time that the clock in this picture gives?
10:19
